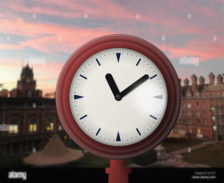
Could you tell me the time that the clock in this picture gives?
11:09
